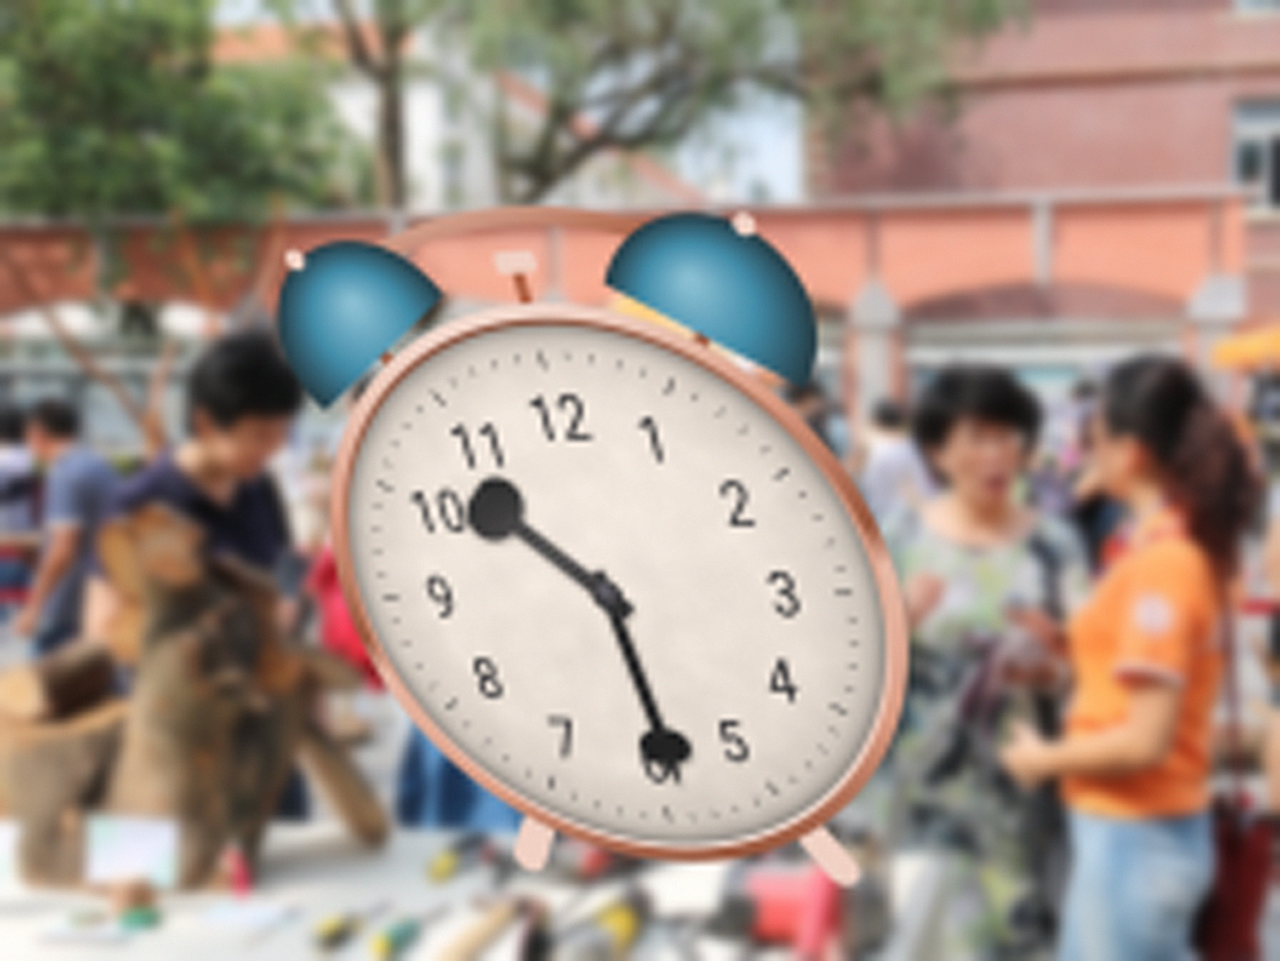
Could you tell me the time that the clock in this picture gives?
10:29
